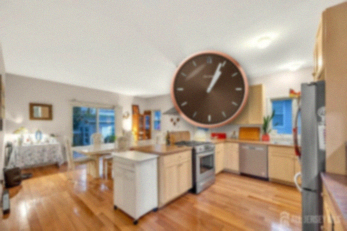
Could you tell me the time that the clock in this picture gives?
1:04
